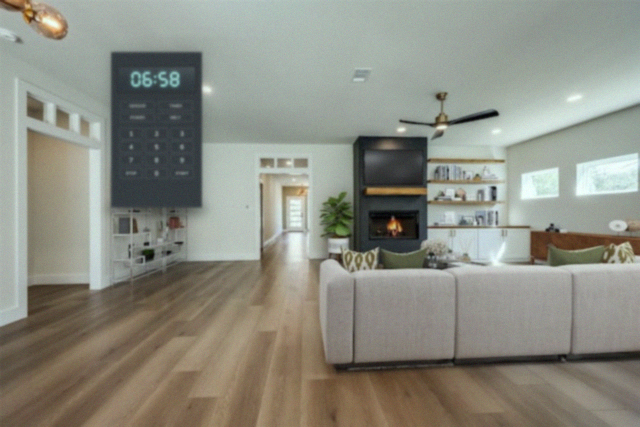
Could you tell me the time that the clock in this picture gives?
6:58
